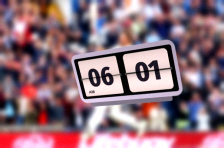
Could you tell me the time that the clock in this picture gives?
6:01
